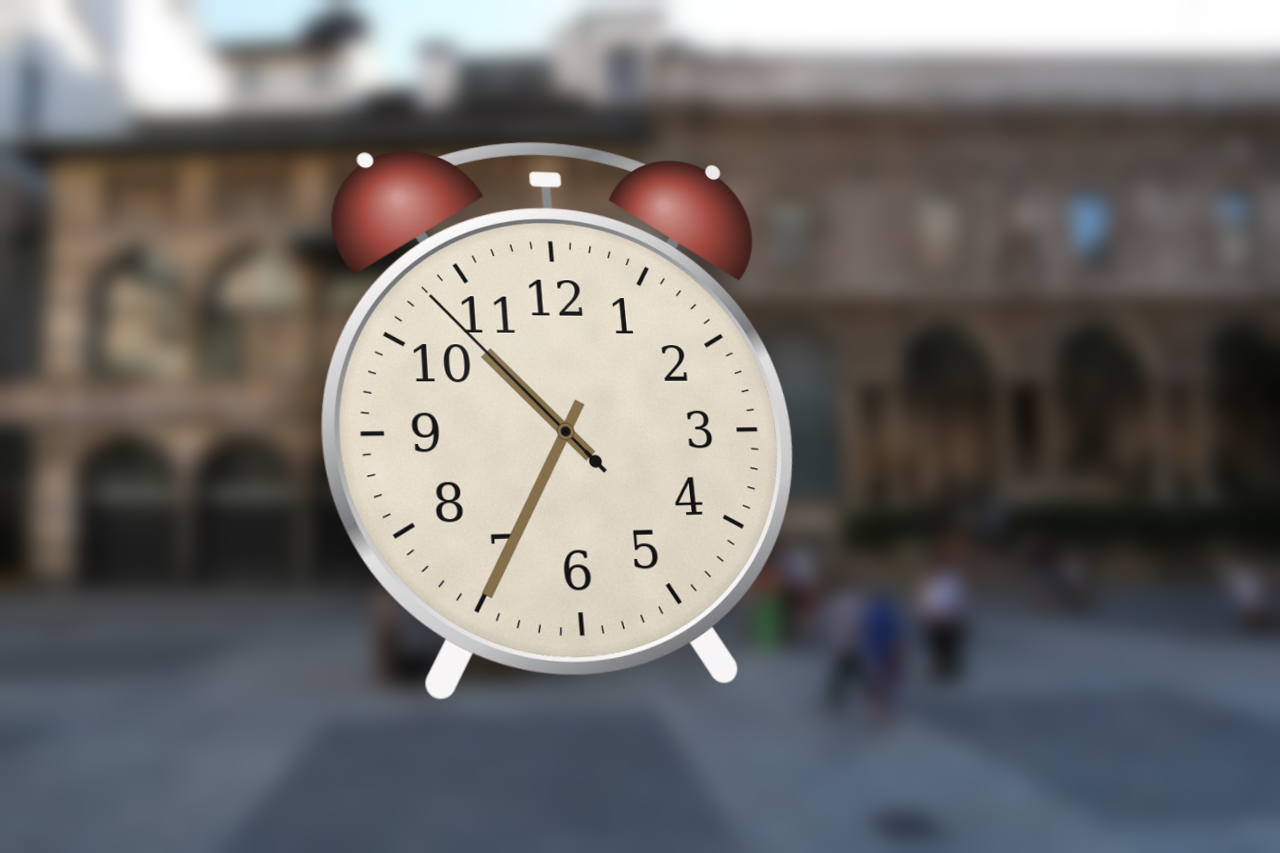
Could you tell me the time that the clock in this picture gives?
10:34:53
